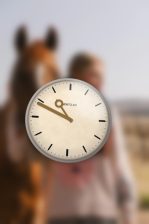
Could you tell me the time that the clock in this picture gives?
10:49
